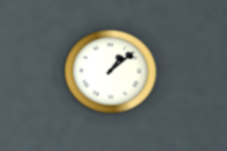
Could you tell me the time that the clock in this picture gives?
1:08
